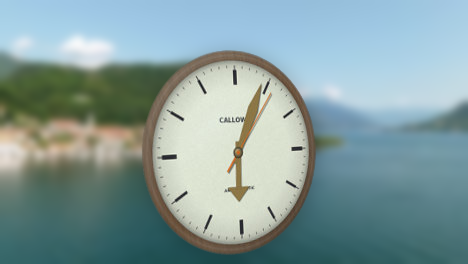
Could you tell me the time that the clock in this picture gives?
6:04:06
